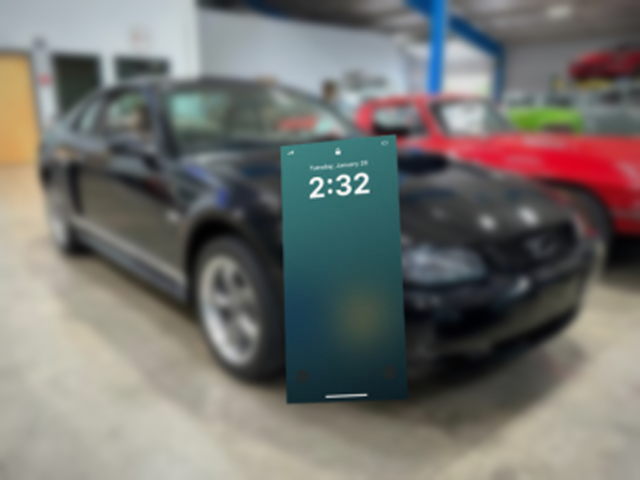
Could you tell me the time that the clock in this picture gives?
2:32
